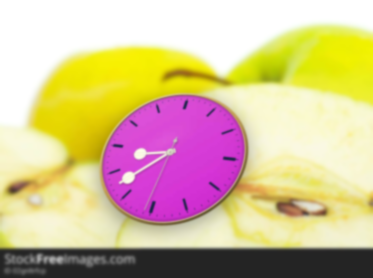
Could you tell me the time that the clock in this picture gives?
8:37:31
